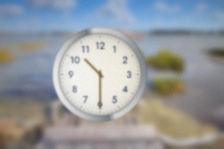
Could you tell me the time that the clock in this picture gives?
10:30
